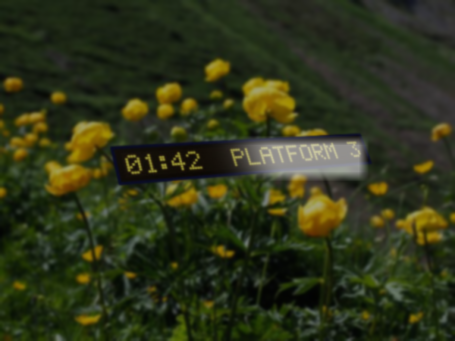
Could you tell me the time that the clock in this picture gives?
1:42
